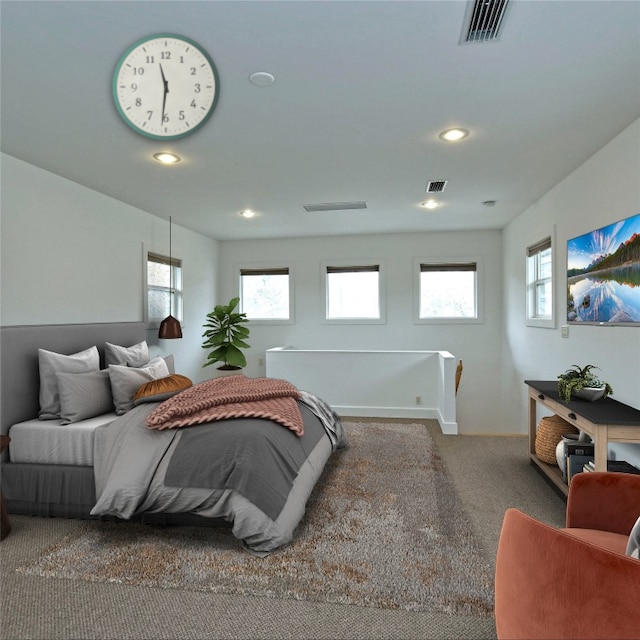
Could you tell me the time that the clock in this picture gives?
11:31
